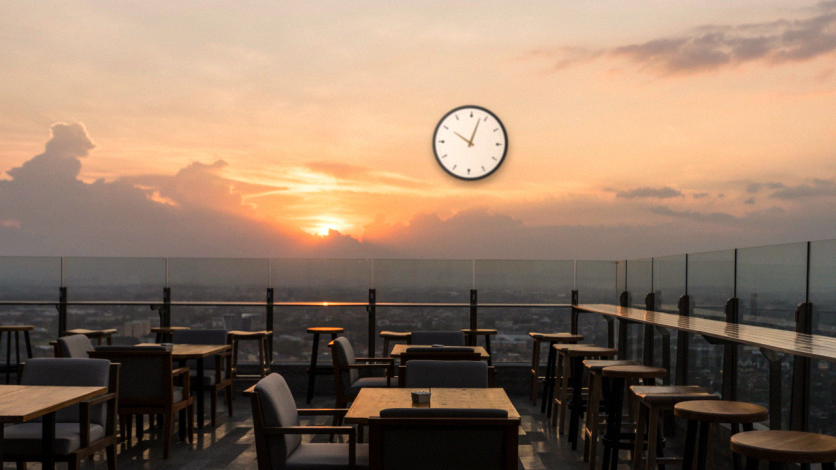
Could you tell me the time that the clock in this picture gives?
10:03
